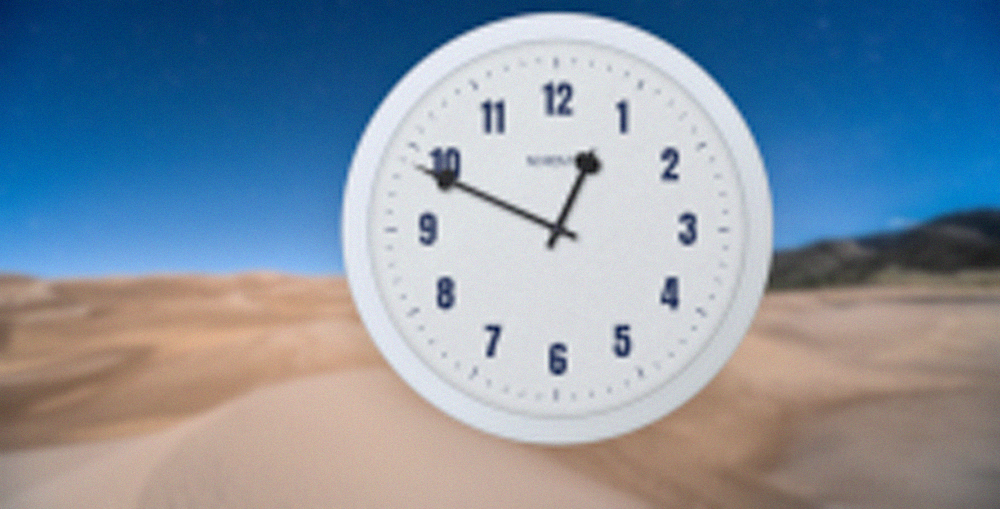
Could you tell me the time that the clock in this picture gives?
12:49
